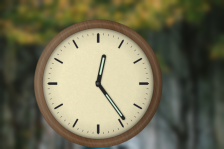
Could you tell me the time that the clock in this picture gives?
12:24
